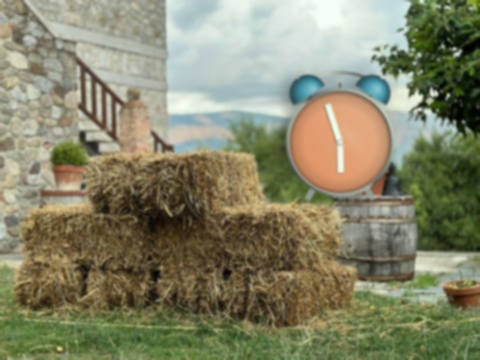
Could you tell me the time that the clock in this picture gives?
5:57
